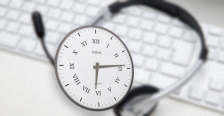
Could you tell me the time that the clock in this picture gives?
6:14
